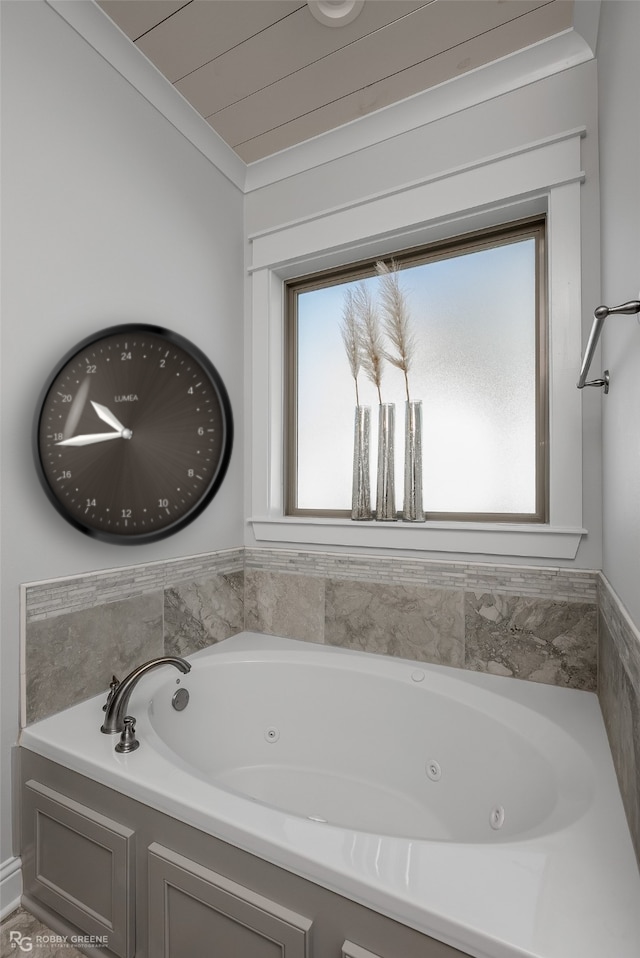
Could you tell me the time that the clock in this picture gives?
20:44
